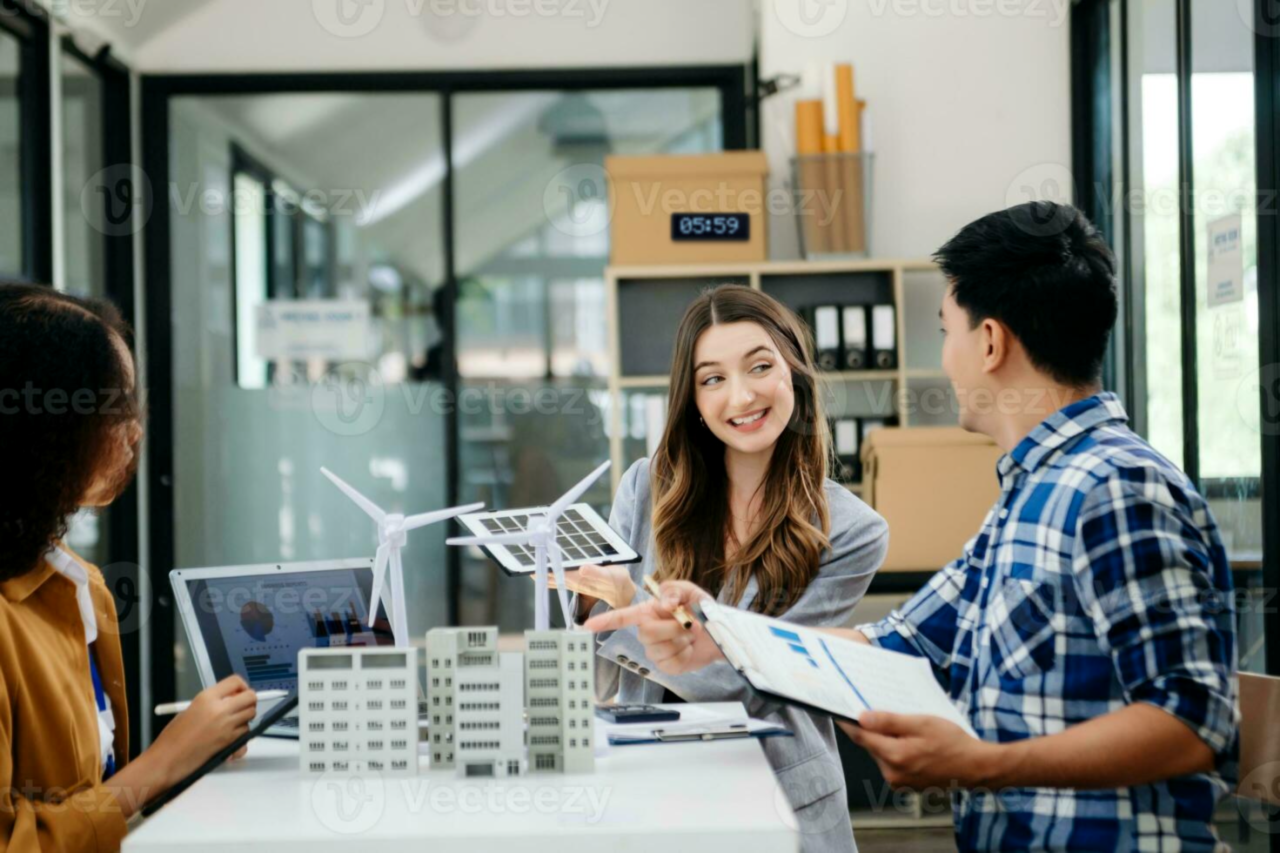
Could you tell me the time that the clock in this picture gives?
5:59
